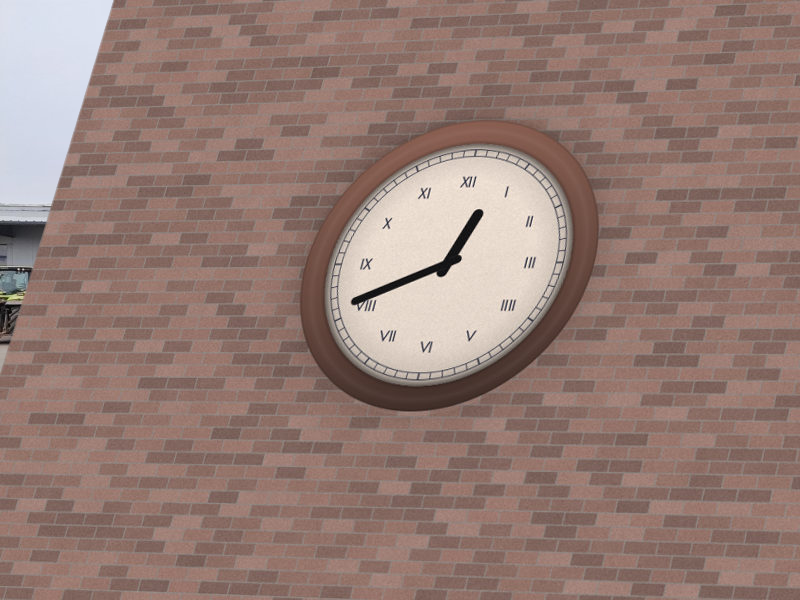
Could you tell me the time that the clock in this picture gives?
12:41
